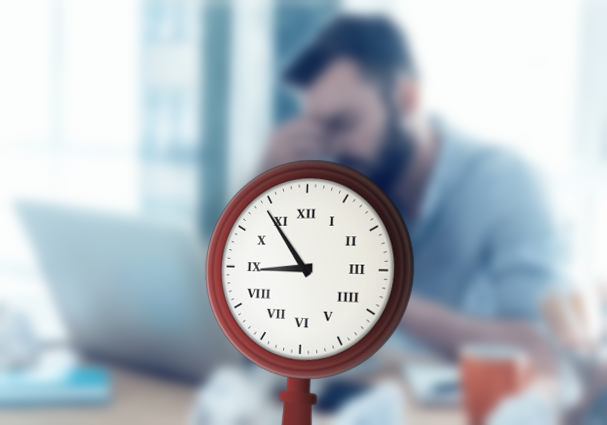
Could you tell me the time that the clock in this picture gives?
8:54
